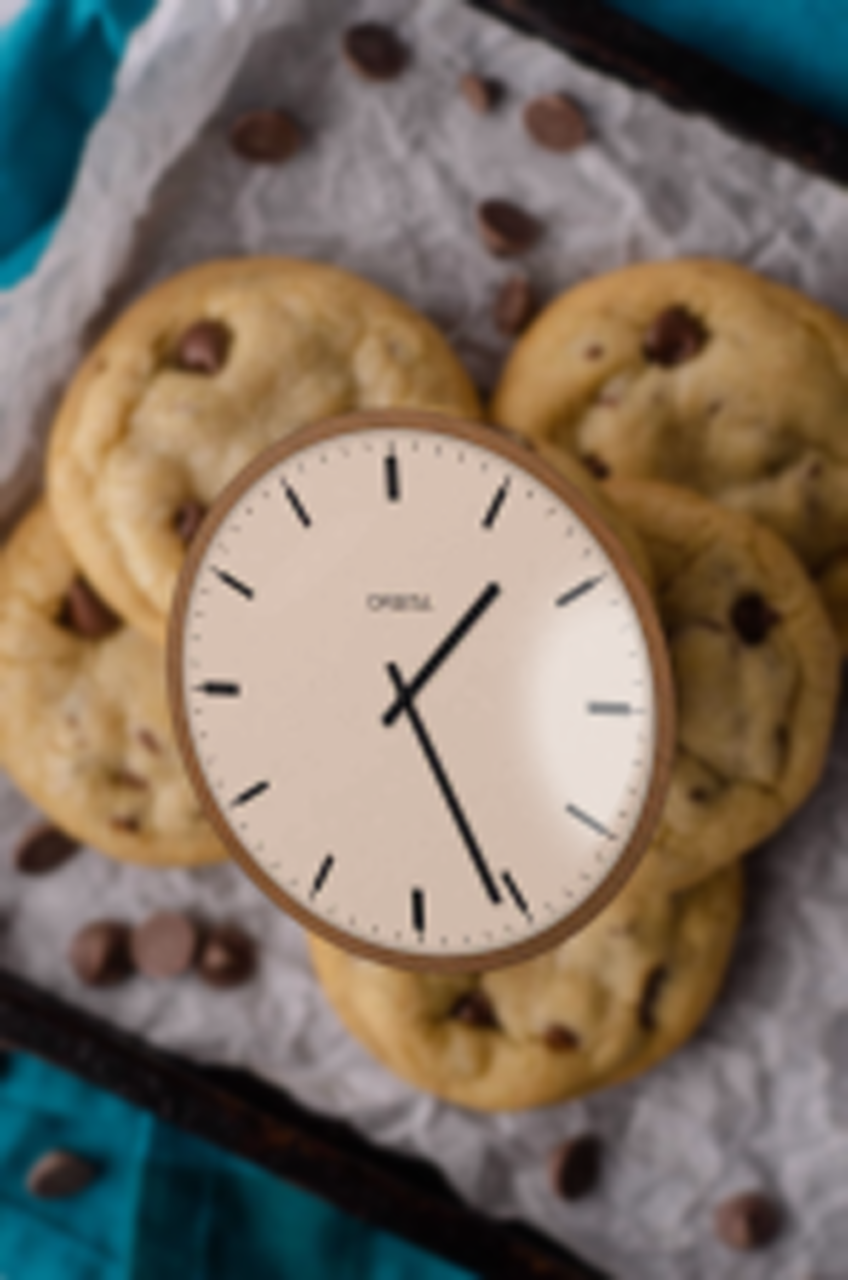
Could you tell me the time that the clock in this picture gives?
1:26
